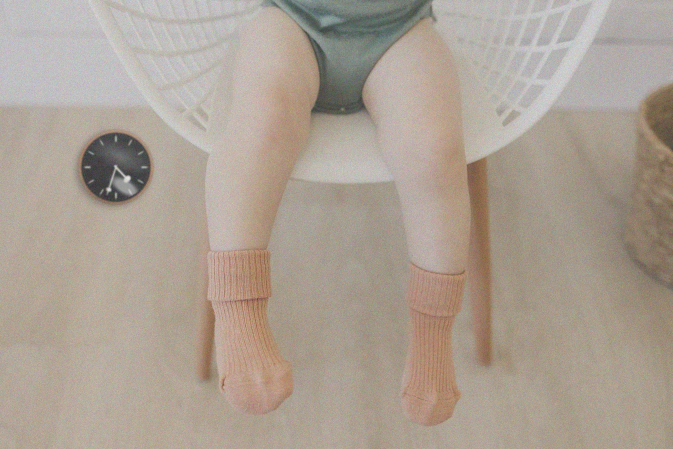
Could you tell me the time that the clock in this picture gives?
4:33
